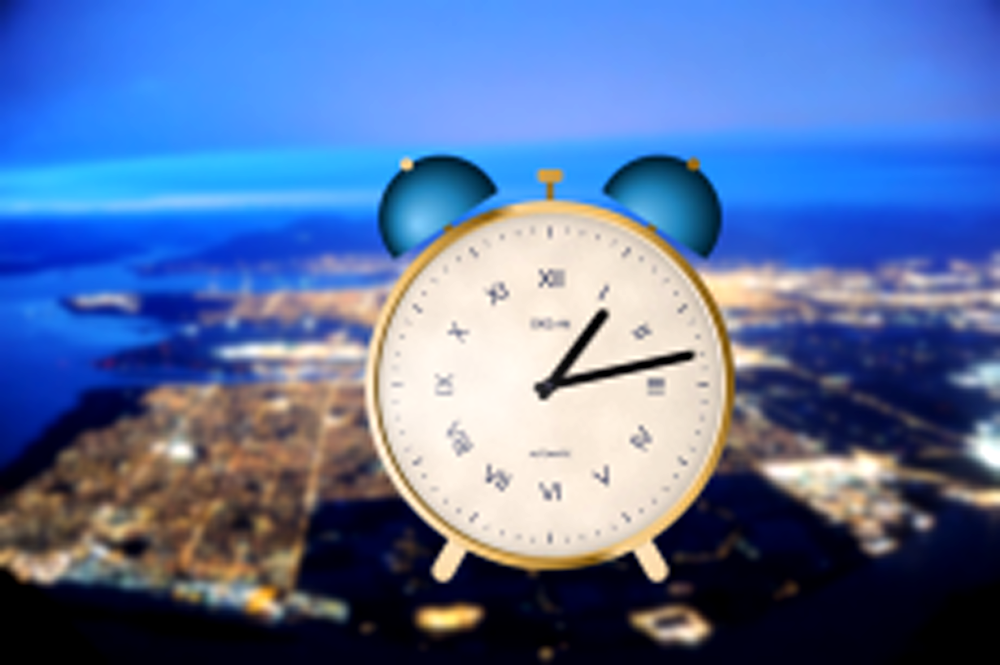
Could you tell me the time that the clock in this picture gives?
1:13
